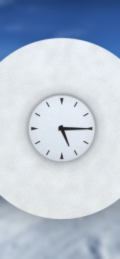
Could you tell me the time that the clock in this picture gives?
5:15
